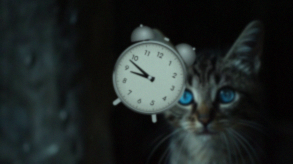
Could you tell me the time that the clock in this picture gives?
8:48
